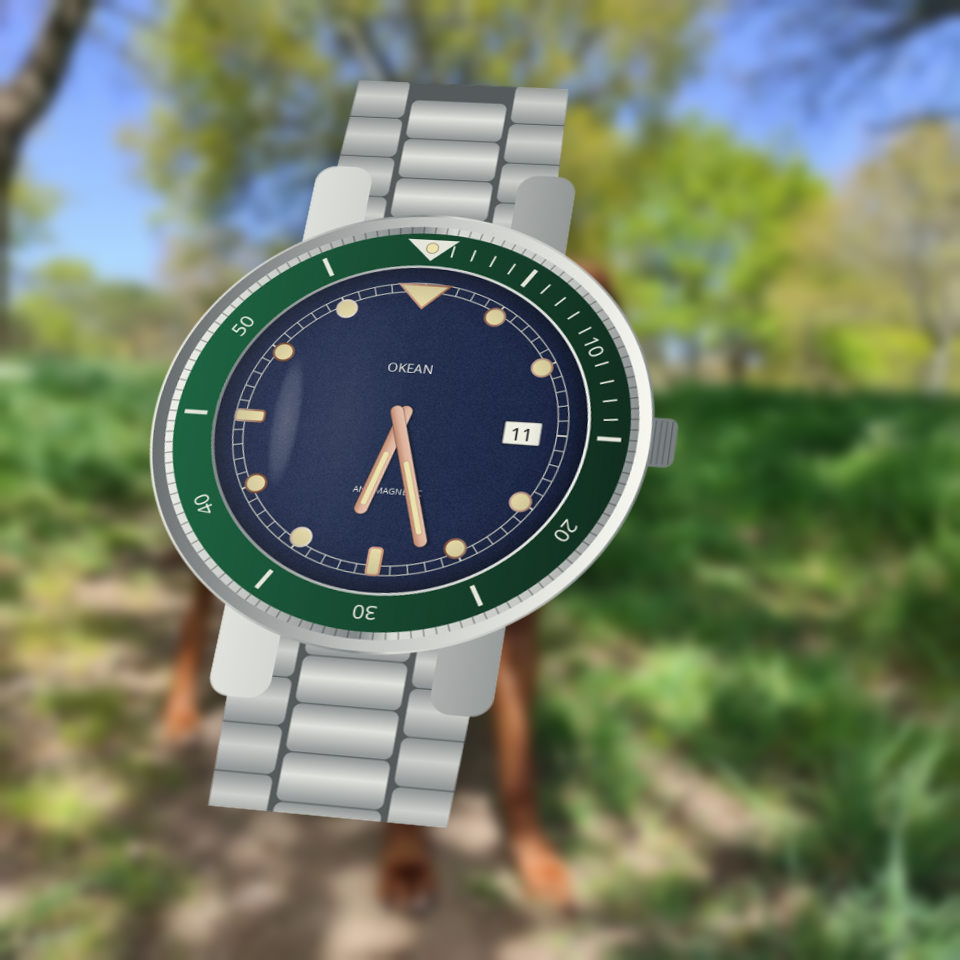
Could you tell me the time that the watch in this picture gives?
6:27
